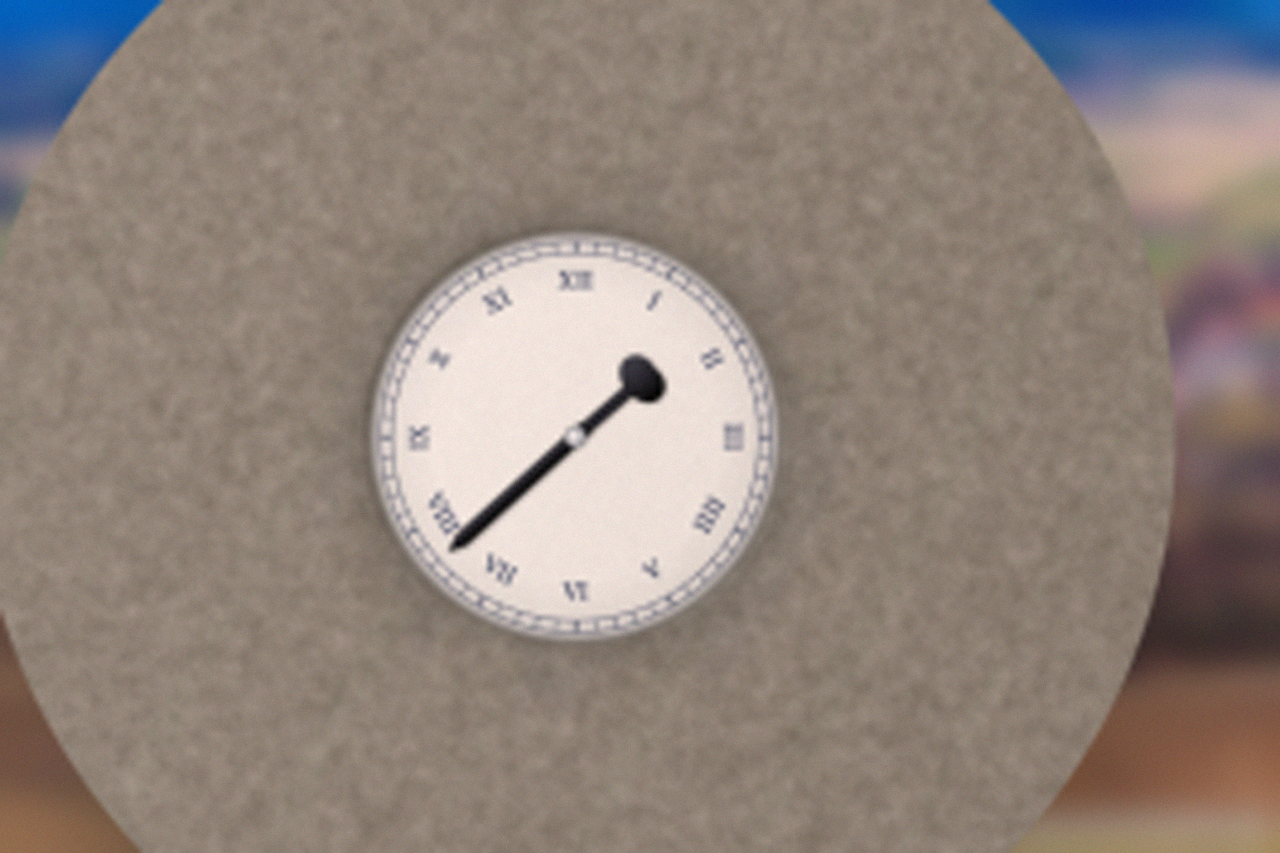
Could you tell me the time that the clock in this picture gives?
1:38
